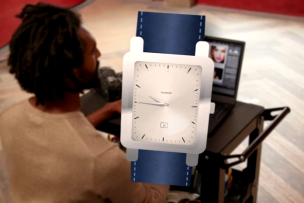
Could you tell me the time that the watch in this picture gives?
9:45
